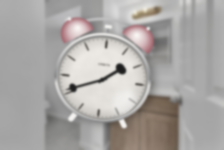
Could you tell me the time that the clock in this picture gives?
1:41
